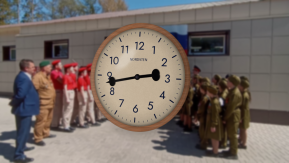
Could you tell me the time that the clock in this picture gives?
2:43
